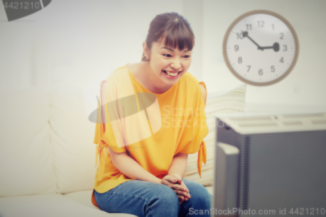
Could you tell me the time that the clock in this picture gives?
2:52
